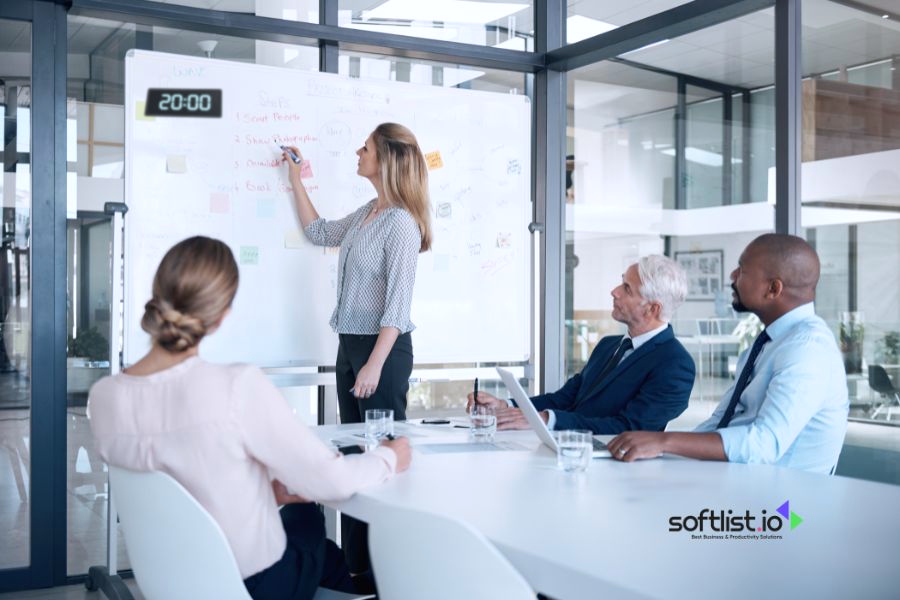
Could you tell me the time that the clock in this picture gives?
20:00
